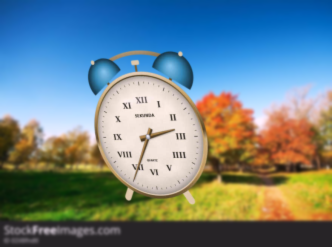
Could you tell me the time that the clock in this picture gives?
2:35
